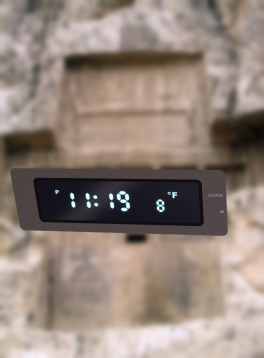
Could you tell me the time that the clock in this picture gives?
11:19
